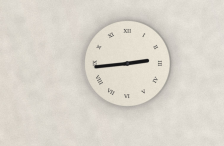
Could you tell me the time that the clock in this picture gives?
2:44
